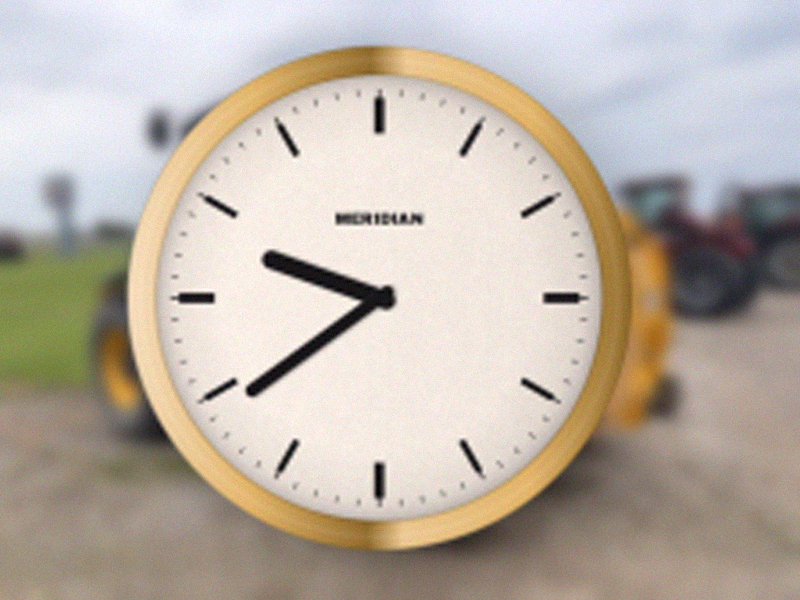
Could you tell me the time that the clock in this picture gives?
9:39
